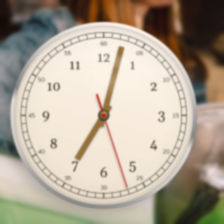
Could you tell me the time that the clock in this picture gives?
7:02:27
